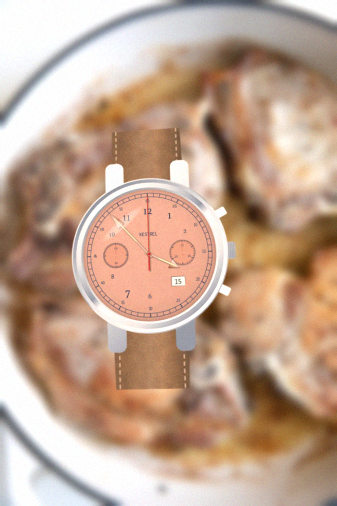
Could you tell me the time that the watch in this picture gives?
3:53
